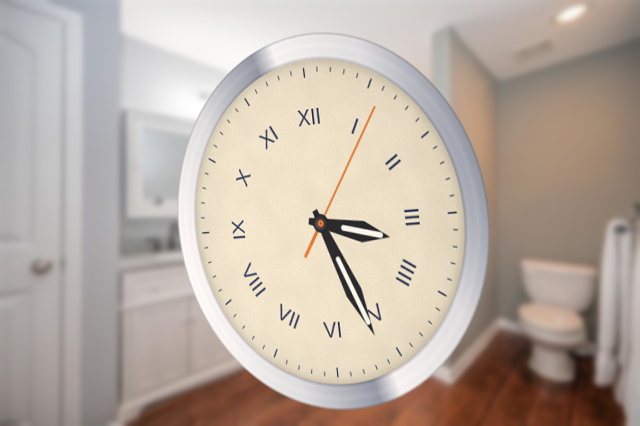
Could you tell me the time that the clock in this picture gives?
3:26:06
